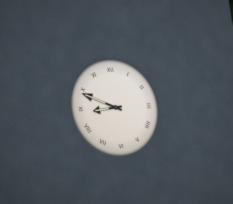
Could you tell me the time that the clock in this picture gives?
8:49
